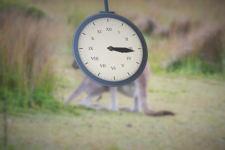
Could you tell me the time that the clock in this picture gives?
3:16
